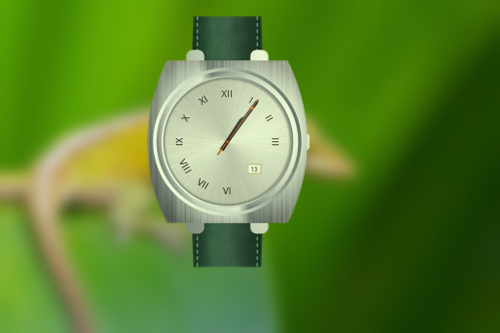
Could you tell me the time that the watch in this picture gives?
1:06:06
